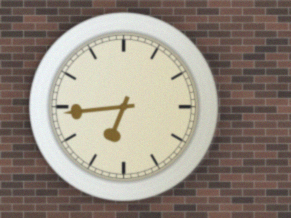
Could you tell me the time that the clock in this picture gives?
6:44
